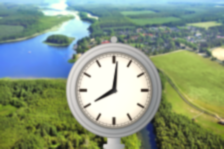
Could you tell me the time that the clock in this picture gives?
8:01
